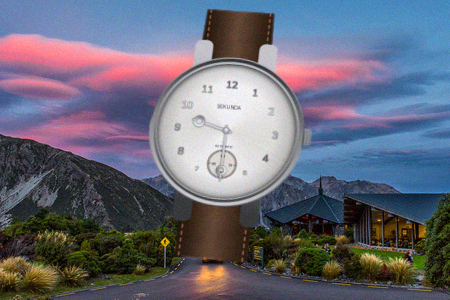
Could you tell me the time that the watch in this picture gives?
9:30
